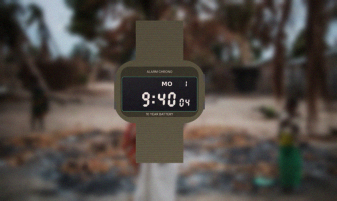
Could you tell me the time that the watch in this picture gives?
9:40:04
